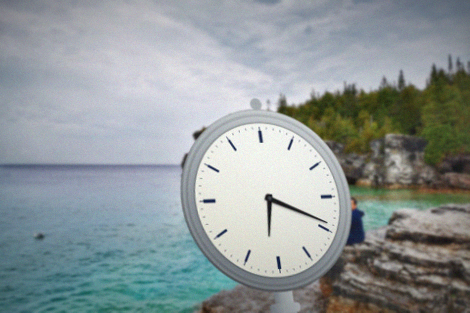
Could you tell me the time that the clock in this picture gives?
6:19
